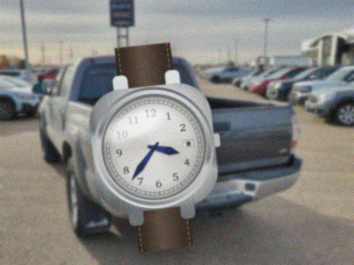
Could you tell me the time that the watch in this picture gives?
3:37
